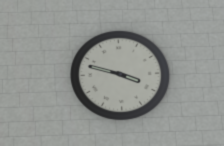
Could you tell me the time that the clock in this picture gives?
3:48
